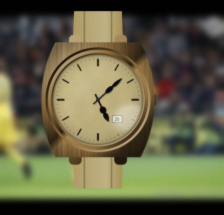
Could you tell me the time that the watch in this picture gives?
5:08
